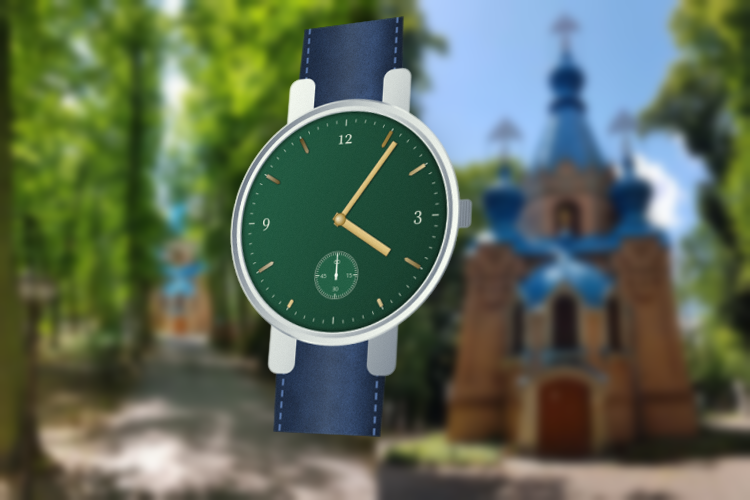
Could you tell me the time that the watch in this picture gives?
4:06
